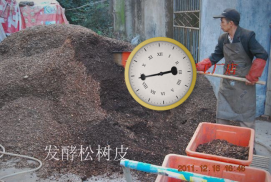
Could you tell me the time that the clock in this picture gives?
2:44
